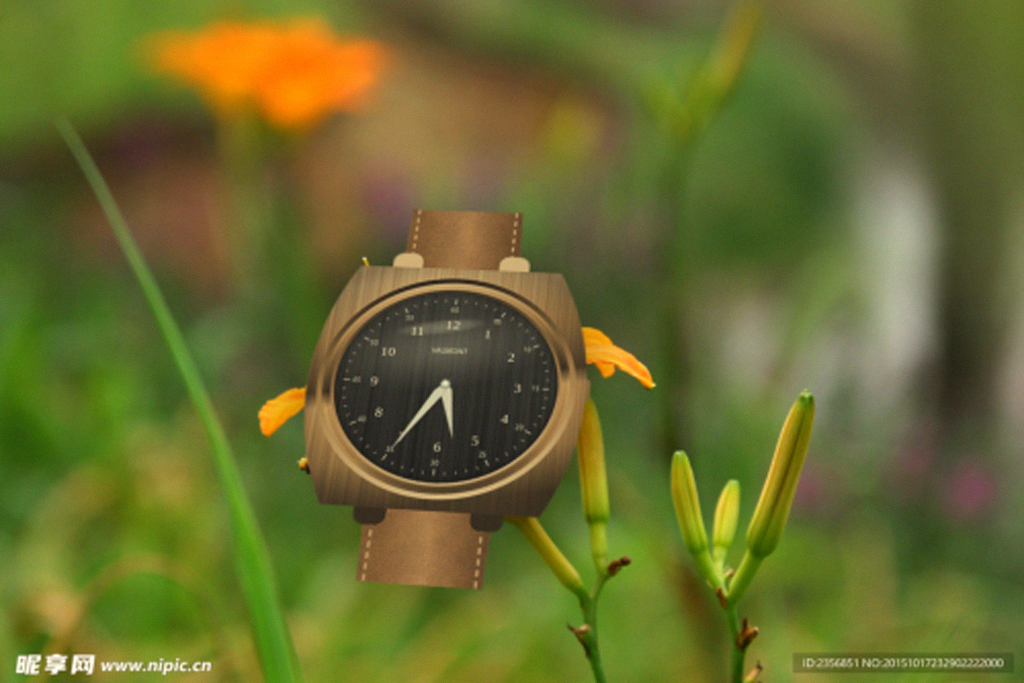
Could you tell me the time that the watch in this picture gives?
5:35
